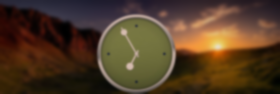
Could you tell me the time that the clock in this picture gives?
6:55
